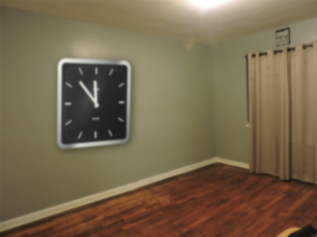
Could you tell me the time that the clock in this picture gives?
11:53
